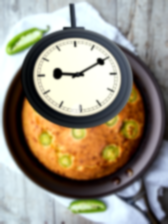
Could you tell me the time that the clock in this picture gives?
9:10
